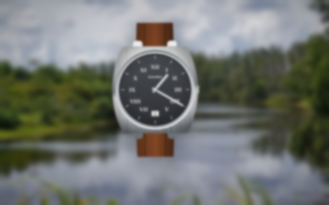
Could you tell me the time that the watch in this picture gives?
1:20
